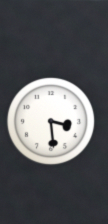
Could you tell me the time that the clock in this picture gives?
3:29
